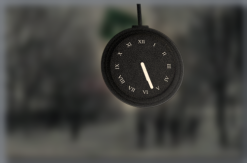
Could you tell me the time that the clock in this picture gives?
5:27
